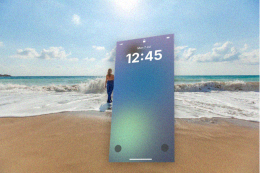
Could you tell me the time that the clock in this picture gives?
12:45
